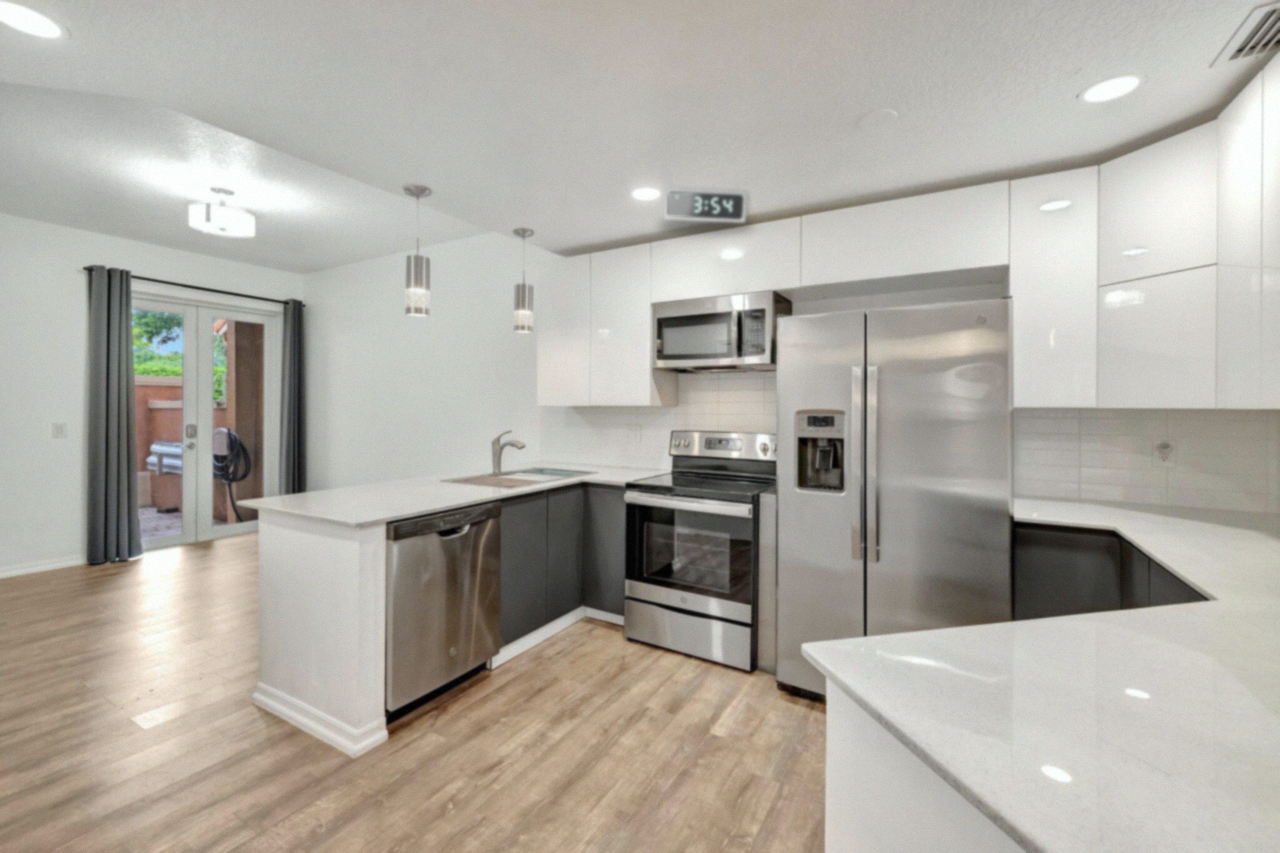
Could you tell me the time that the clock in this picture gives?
3:54
